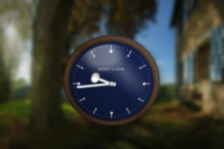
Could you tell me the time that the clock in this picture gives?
9:44
